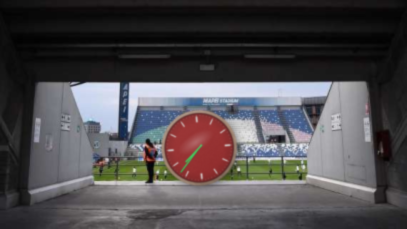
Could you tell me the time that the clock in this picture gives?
7:37
